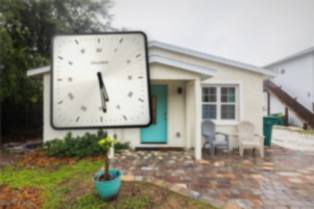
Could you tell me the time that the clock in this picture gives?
5:29
